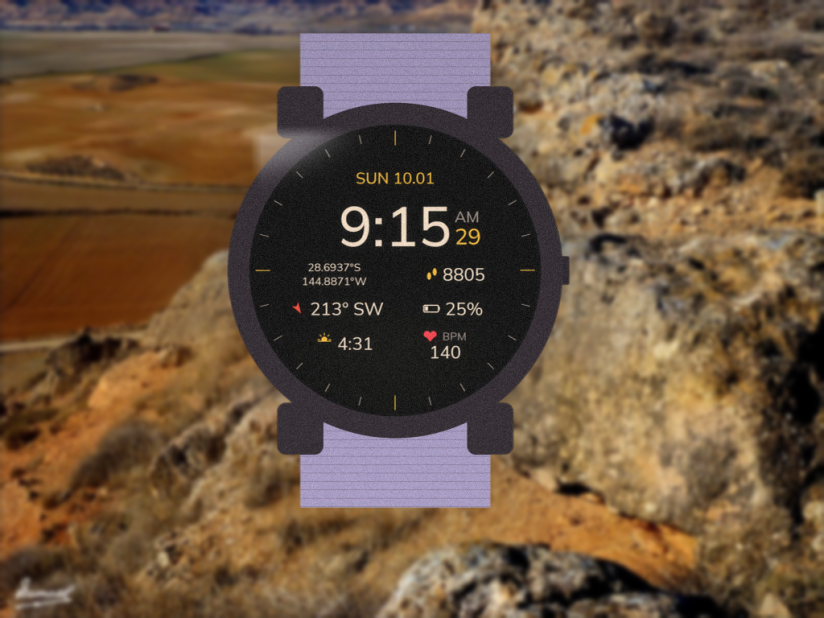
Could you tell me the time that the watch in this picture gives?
9:15:29
